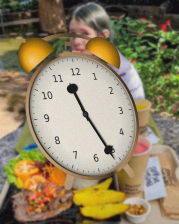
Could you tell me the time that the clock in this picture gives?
11:26
